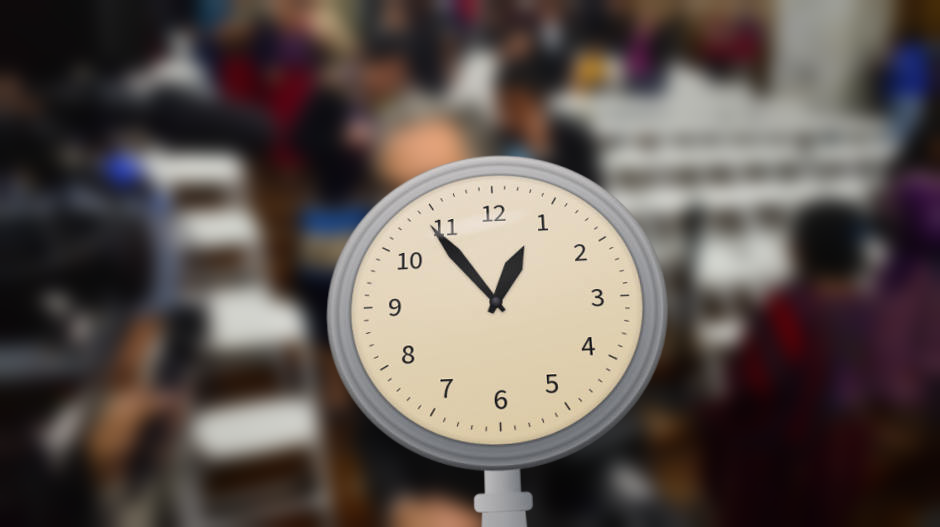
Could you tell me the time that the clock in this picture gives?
12:54
